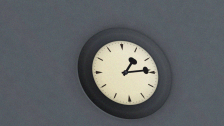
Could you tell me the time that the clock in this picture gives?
1:14
